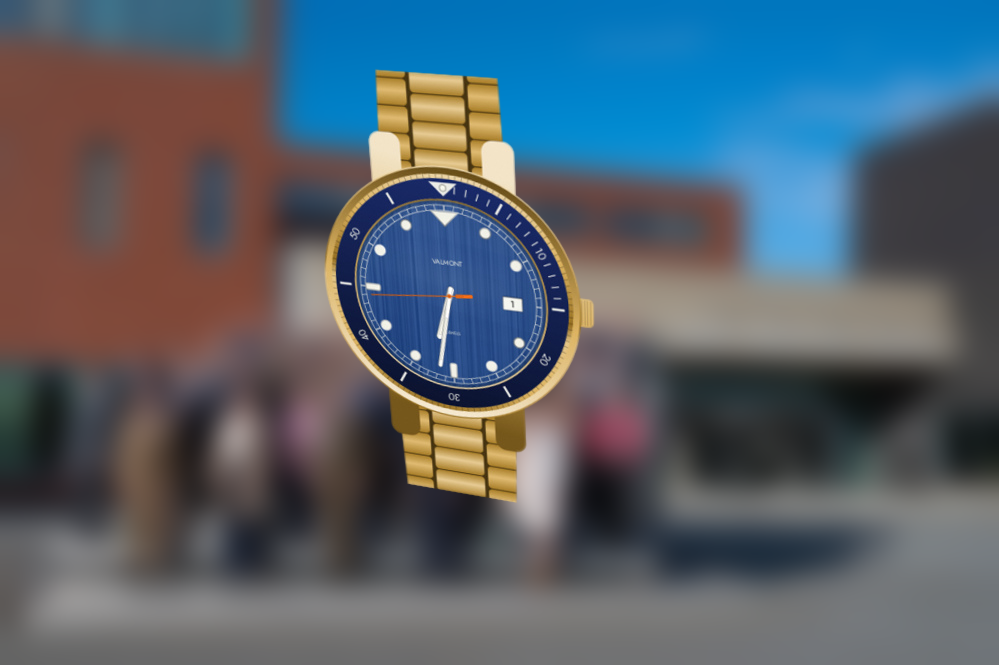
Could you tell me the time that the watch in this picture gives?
6:31:44
